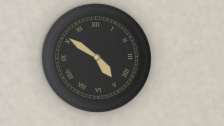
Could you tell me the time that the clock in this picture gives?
4:51
